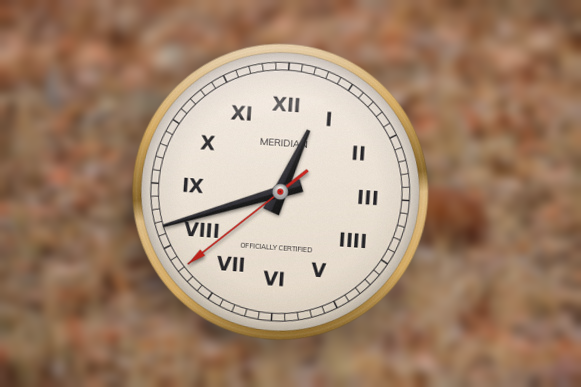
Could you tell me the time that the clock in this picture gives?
12:41:38
